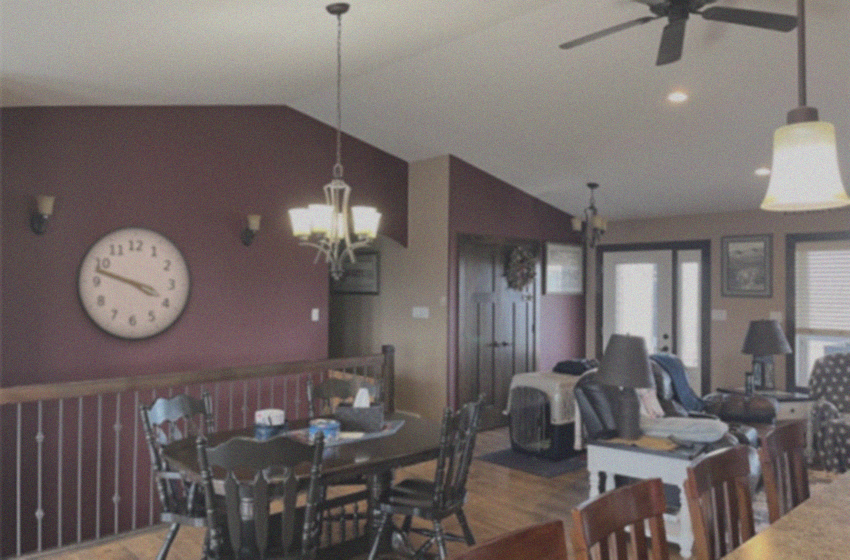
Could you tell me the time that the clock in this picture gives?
3:48
